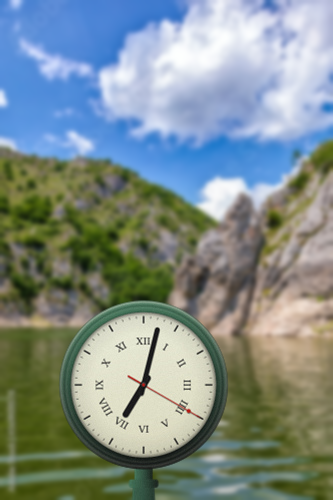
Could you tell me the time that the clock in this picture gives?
7:02:20
